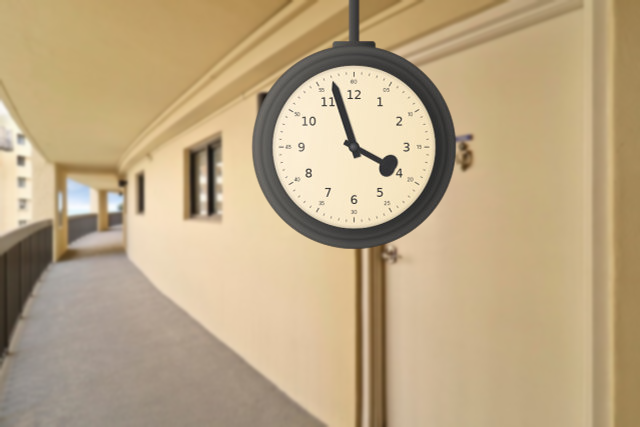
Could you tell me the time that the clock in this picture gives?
3:57
